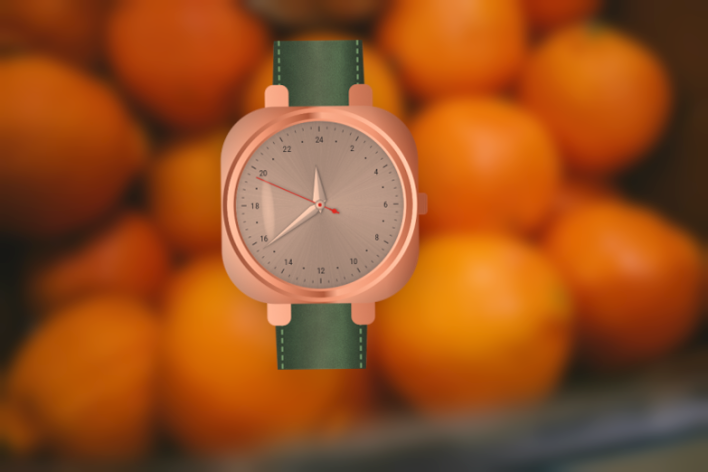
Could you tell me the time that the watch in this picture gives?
23:38:49
